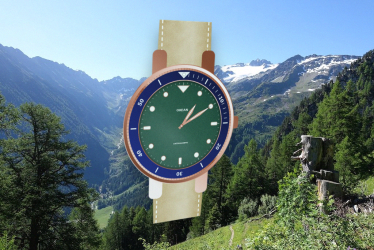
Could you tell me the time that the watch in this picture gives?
1:10
